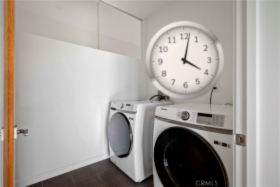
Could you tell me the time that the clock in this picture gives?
4:02
